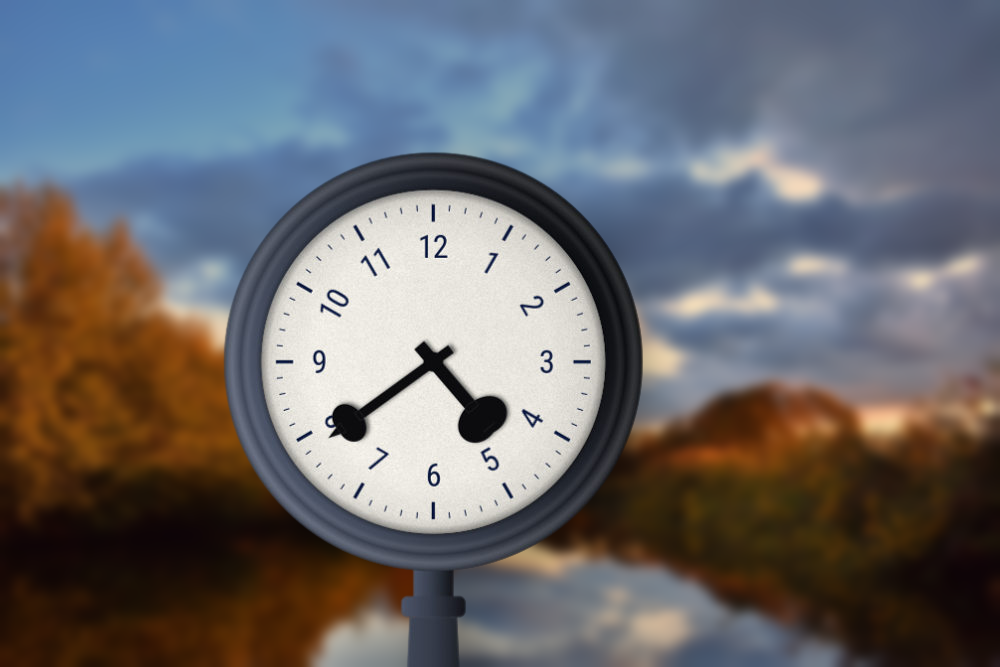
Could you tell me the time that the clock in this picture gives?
4:39
